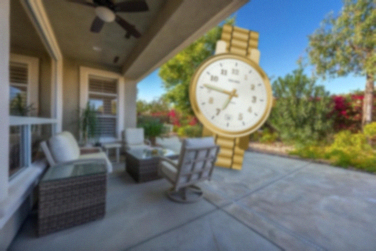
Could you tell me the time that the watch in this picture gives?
6:46
